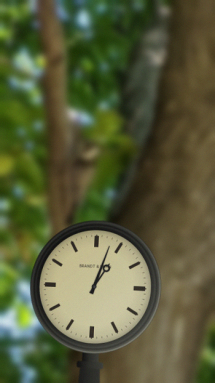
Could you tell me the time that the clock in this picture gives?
1:03
